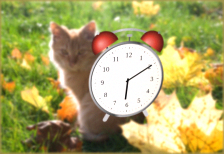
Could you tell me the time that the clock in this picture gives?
6:10
